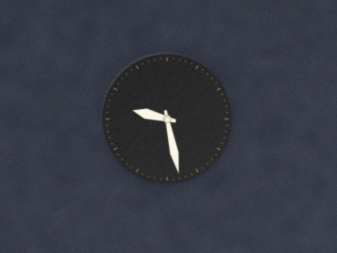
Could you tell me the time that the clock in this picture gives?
9:28
